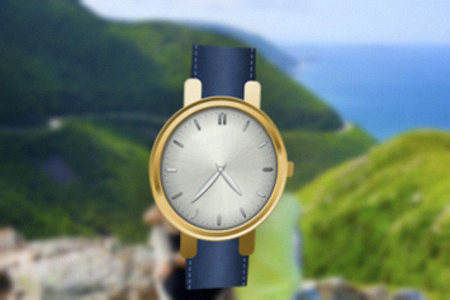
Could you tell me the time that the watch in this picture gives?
4:37
